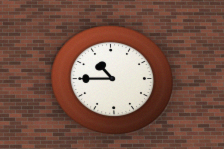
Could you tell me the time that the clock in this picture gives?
10:45
